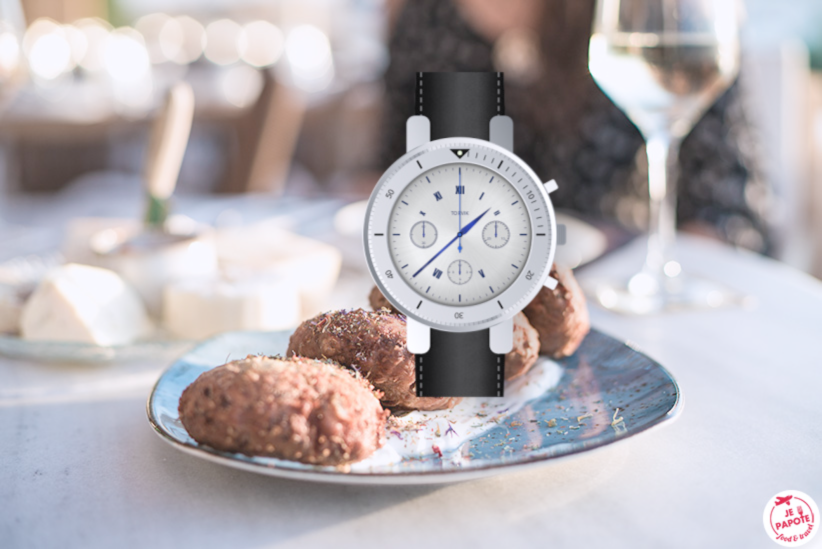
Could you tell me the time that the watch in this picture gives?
1:38
